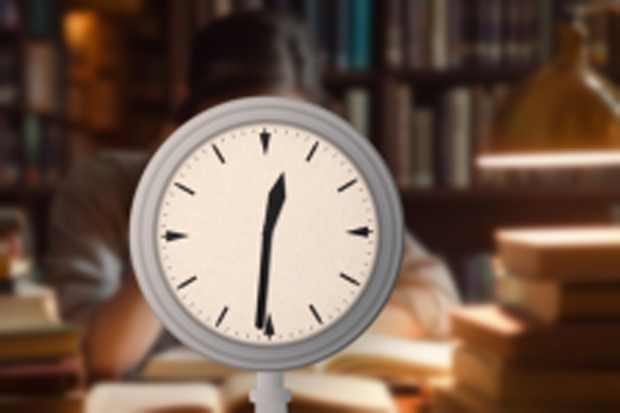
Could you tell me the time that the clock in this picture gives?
12:31
